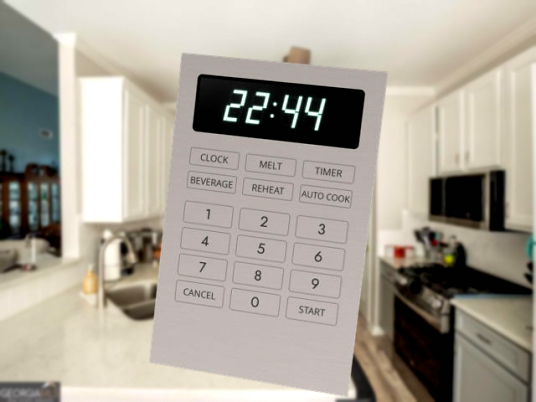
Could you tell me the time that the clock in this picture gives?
22:44
